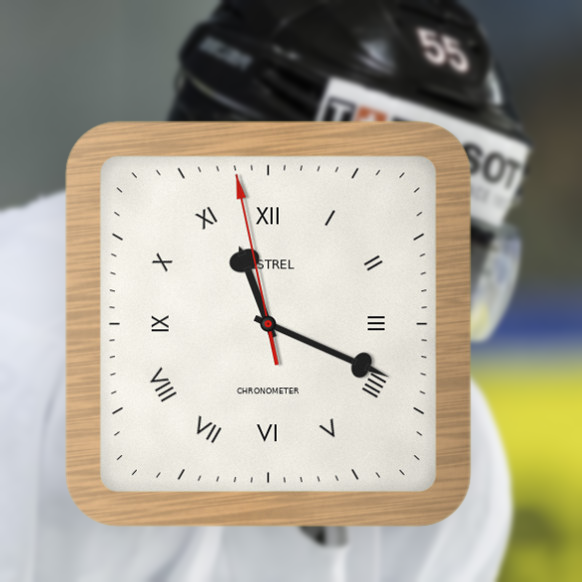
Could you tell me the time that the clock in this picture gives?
11:18:58
